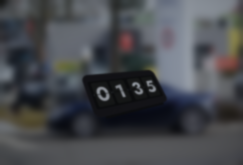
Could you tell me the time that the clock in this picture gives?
1:35
